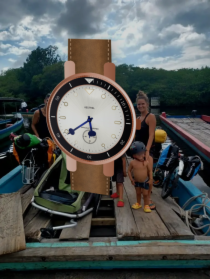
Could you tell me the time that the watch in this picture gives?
5:39
